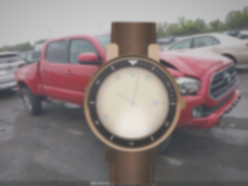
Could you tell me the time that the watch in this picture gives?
10:02
